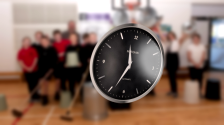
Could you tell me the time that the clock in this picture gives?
11:34
